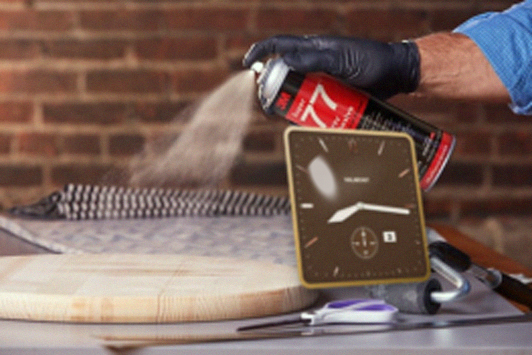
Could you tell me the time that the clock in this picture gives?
8:16
